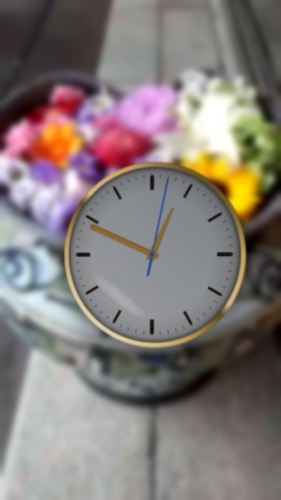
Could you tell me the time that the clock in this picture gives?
12:49:02
